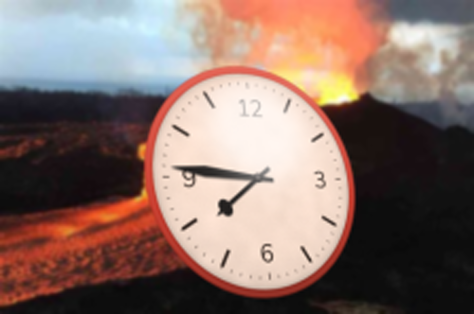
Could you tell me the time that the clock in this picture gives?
7:46
